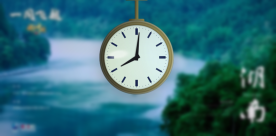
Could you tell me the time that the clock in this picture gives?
8:01
